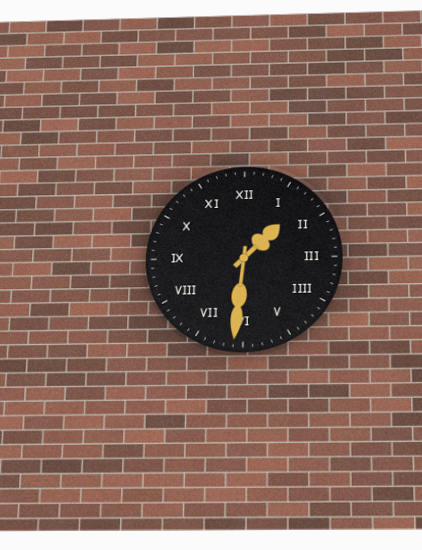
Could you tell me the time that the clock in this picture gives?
1:31
